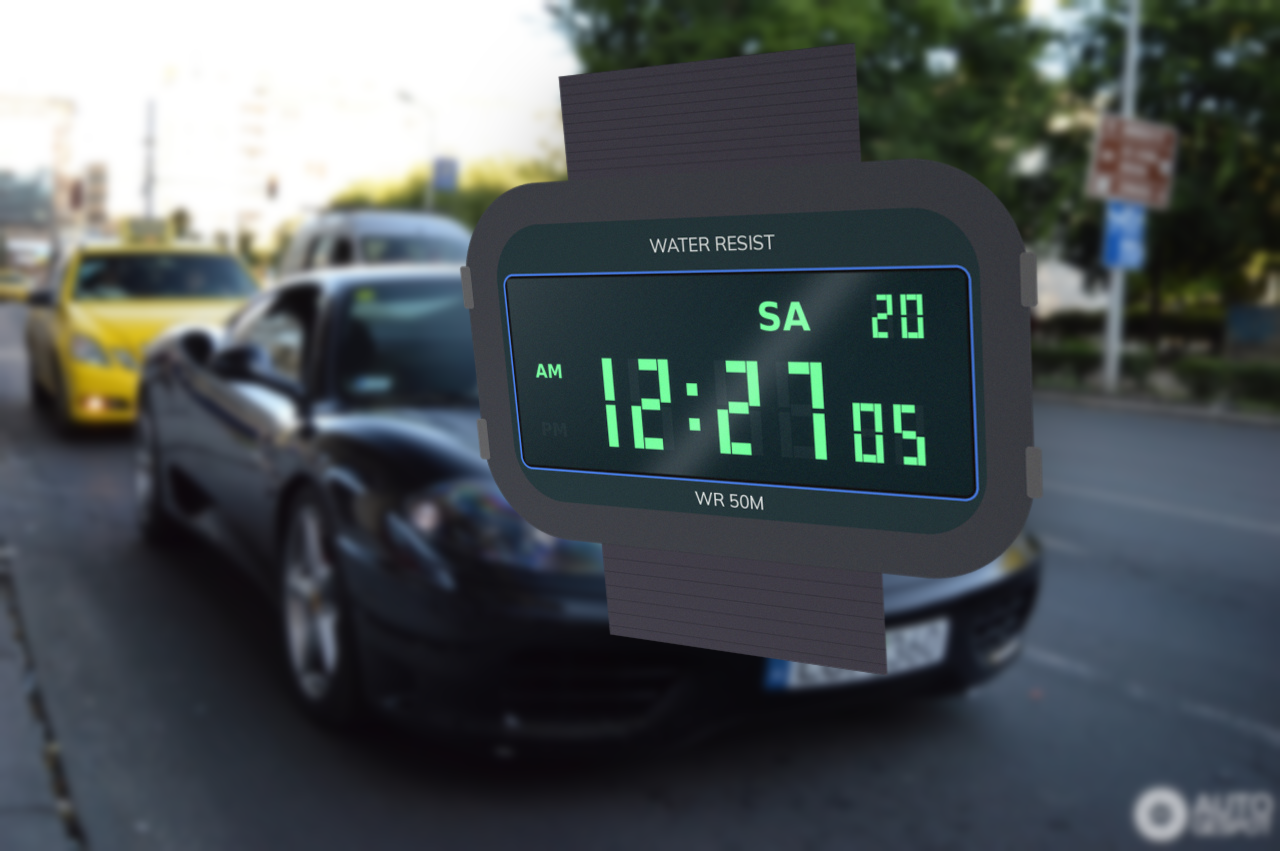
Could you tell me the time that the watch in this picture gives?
12:27:05
